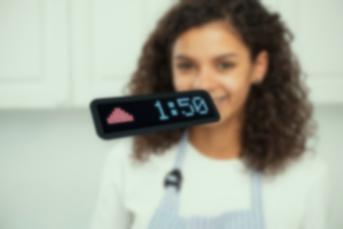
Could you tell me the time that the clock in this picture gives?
1:50
